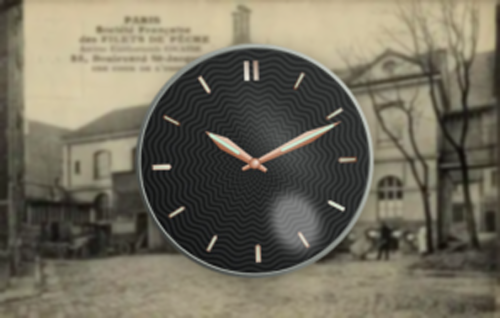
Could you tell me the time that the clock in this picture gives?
10:11
